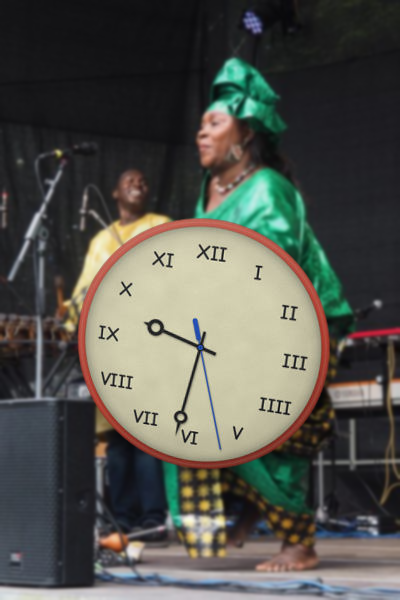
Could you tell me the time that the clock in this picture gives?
9:31:27
